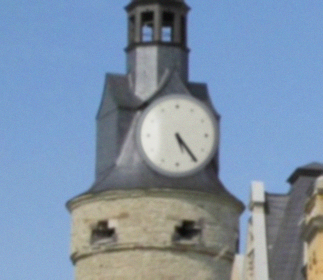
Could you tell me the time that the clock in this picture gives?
5:24
